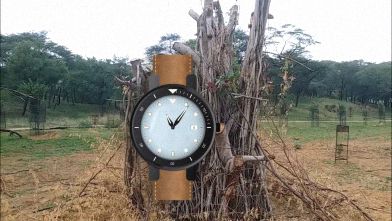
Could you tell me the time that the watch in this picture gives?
11:06
